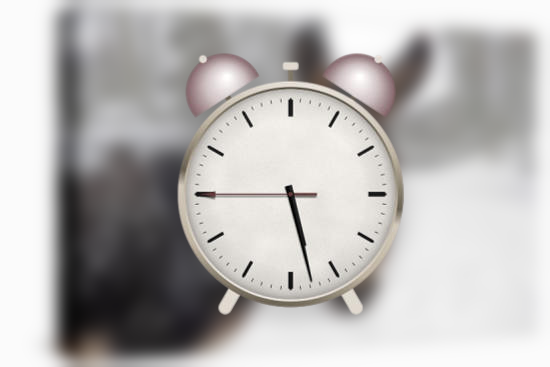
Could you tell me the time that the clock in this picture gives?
5:27:45
